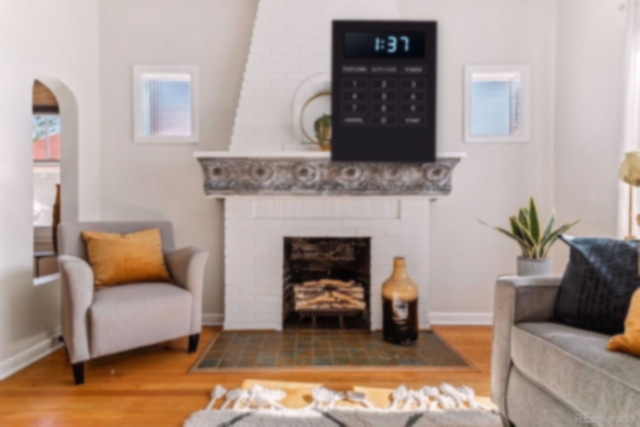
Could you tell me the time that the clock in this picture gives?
1:37
